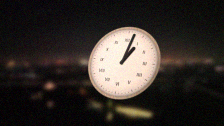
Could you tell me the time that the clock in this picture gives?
1:02
